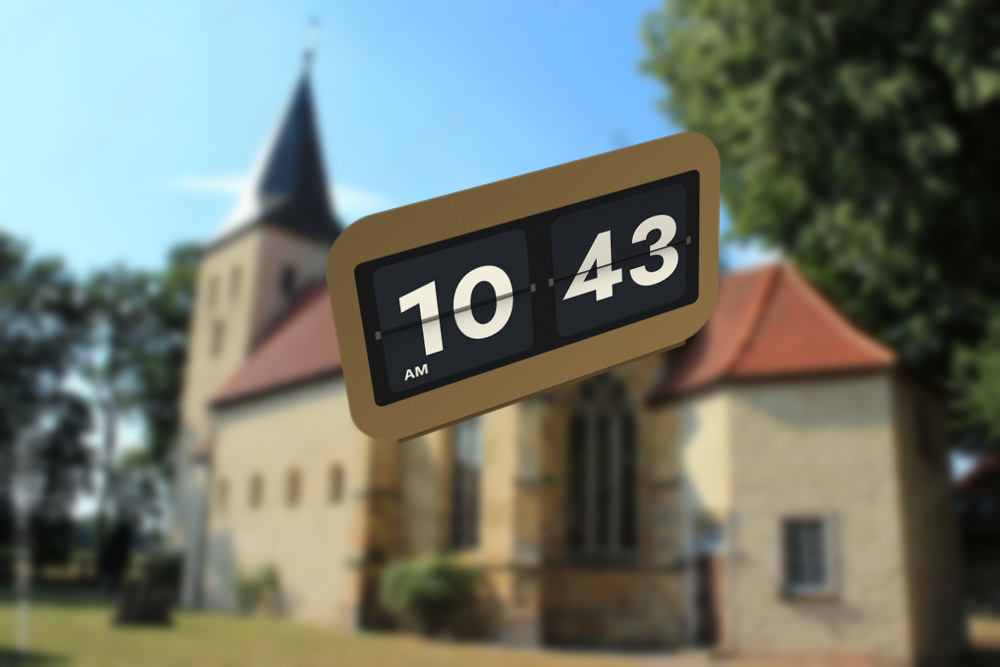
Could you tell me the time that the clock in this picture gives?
10:43
